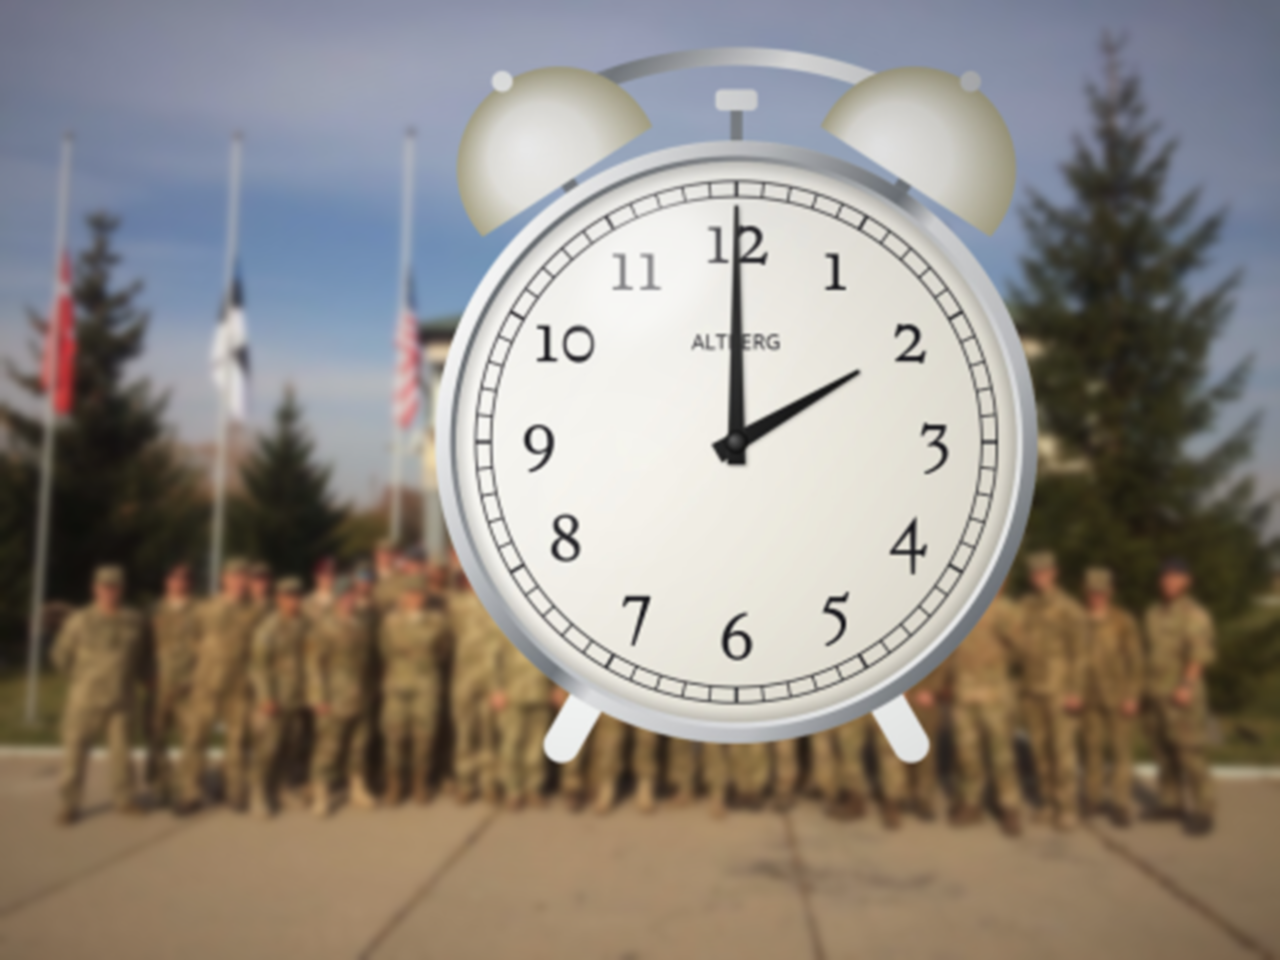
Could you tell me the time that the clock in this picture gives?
2:00
